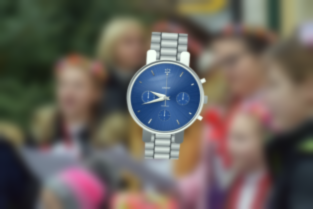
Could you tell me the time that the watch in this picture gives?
9:42
